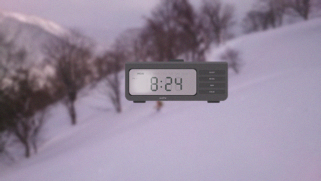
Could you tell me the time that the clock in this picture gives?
8:24
